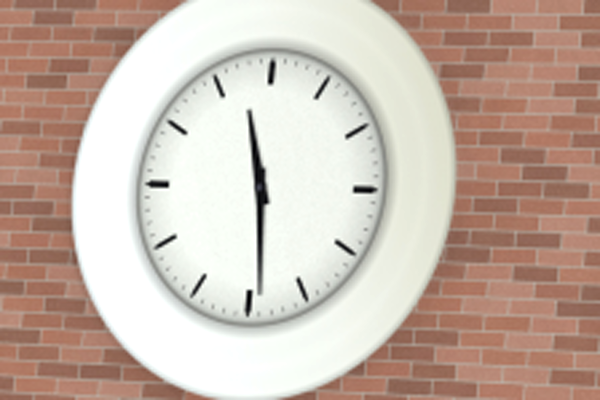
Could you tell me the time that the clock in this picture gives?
11:29
